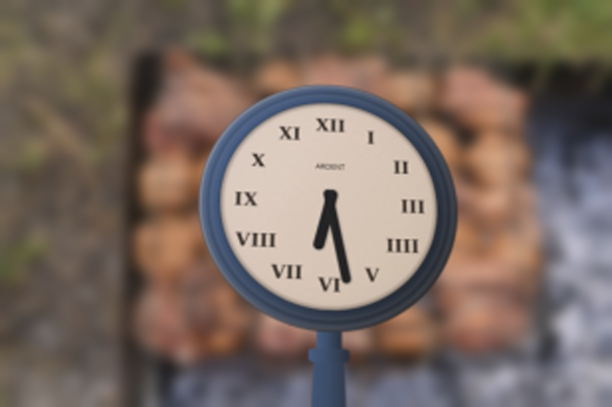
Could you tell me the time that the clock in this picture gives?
6:28
